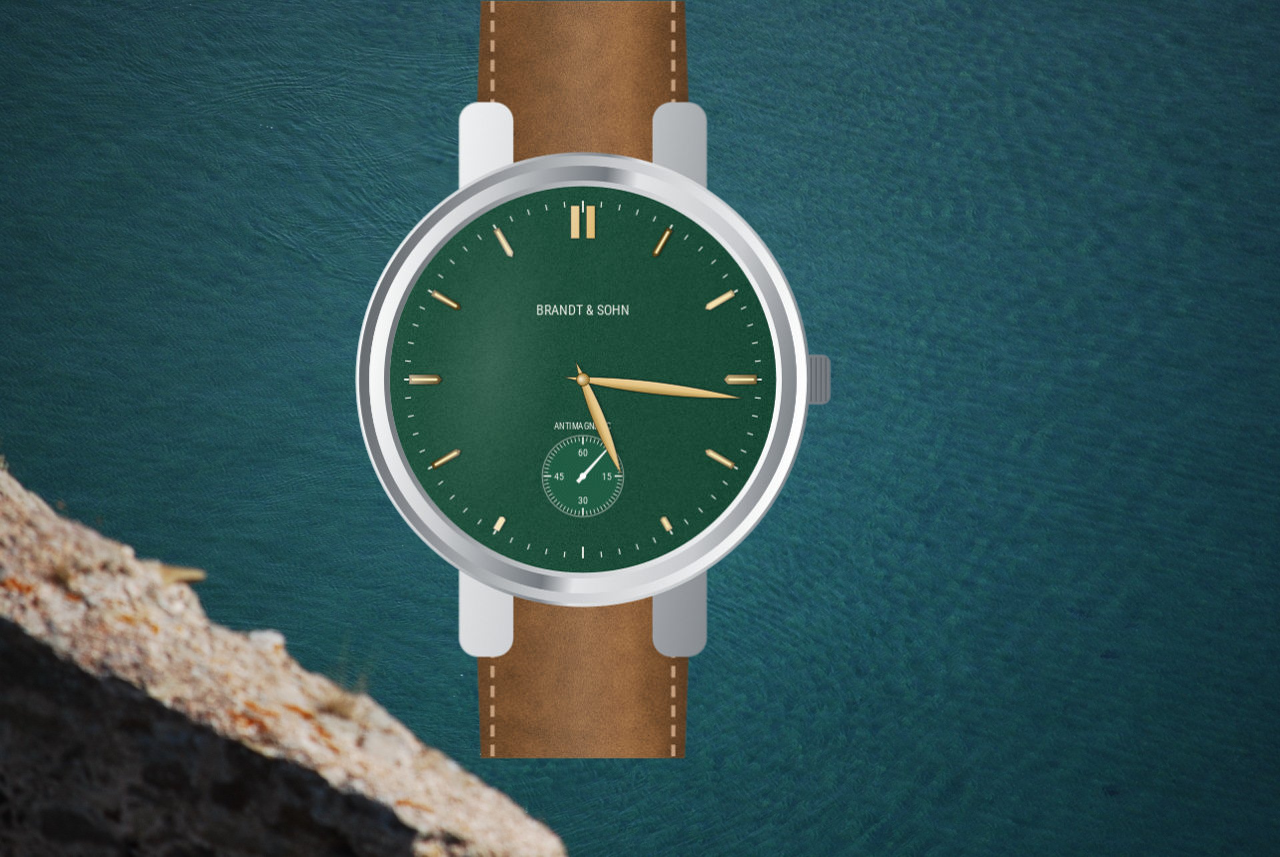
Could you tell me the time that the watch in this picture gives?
5:16:07
